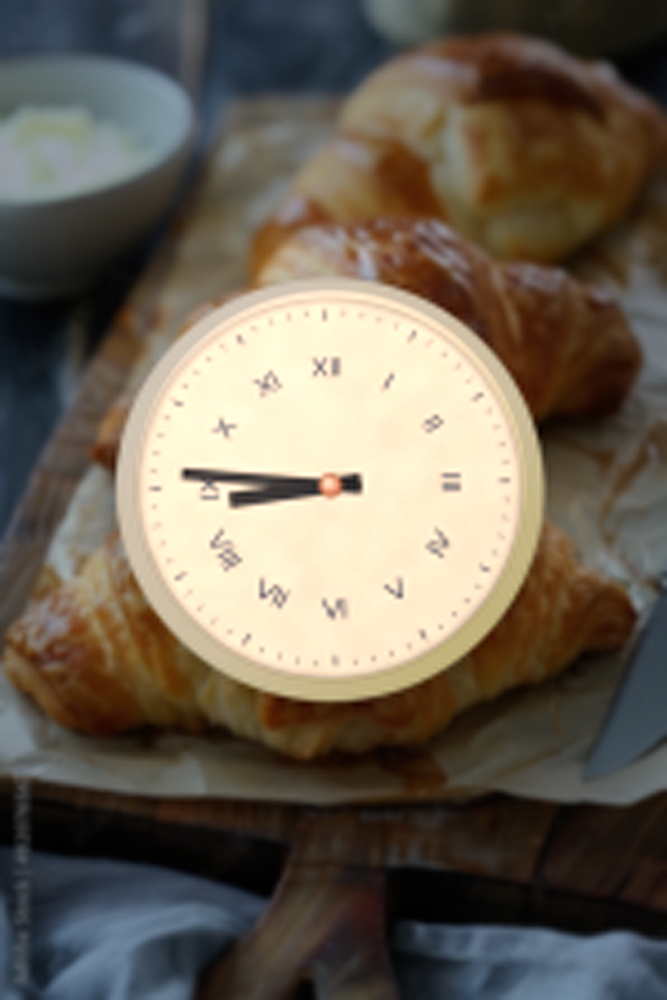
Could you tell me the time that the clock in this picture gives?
8:46
